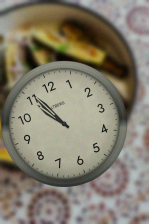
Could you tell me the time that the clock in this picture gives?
10:56
